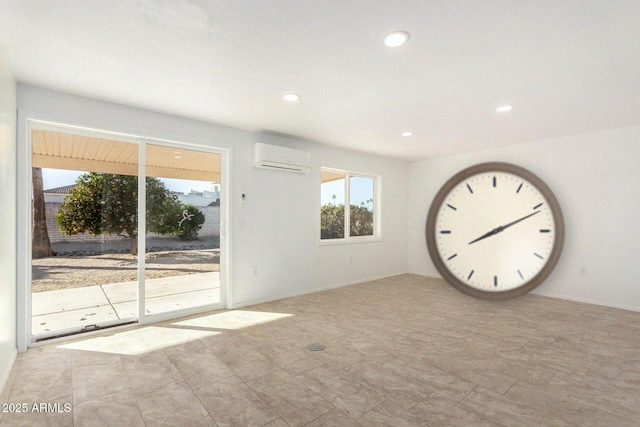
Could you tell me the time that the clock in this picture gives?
8:11
